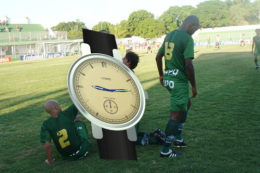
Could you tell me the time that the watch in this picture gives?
9:14
